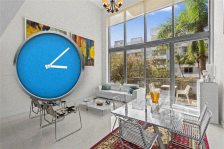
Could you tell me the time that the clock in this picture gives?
3:08
